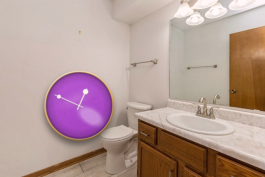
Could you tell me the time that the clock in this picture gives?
12:49
